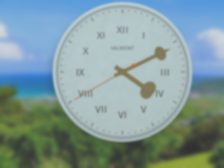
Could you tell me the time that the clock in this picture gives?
4:10:40
